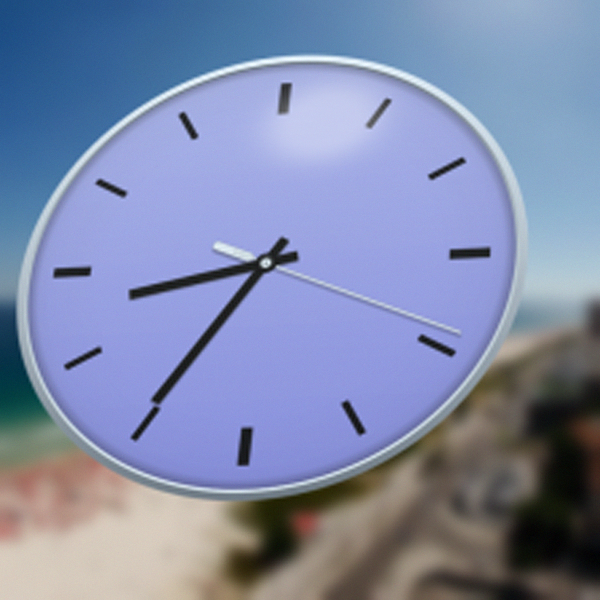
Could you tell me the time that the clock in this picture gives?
8:35:19
